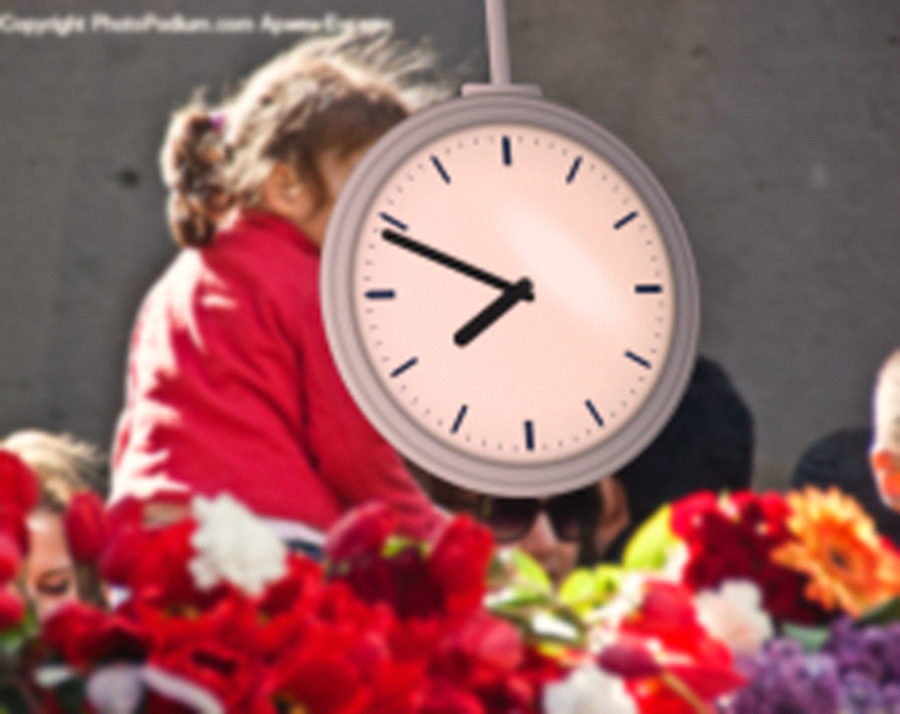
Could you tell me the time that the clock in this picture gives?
7:49
